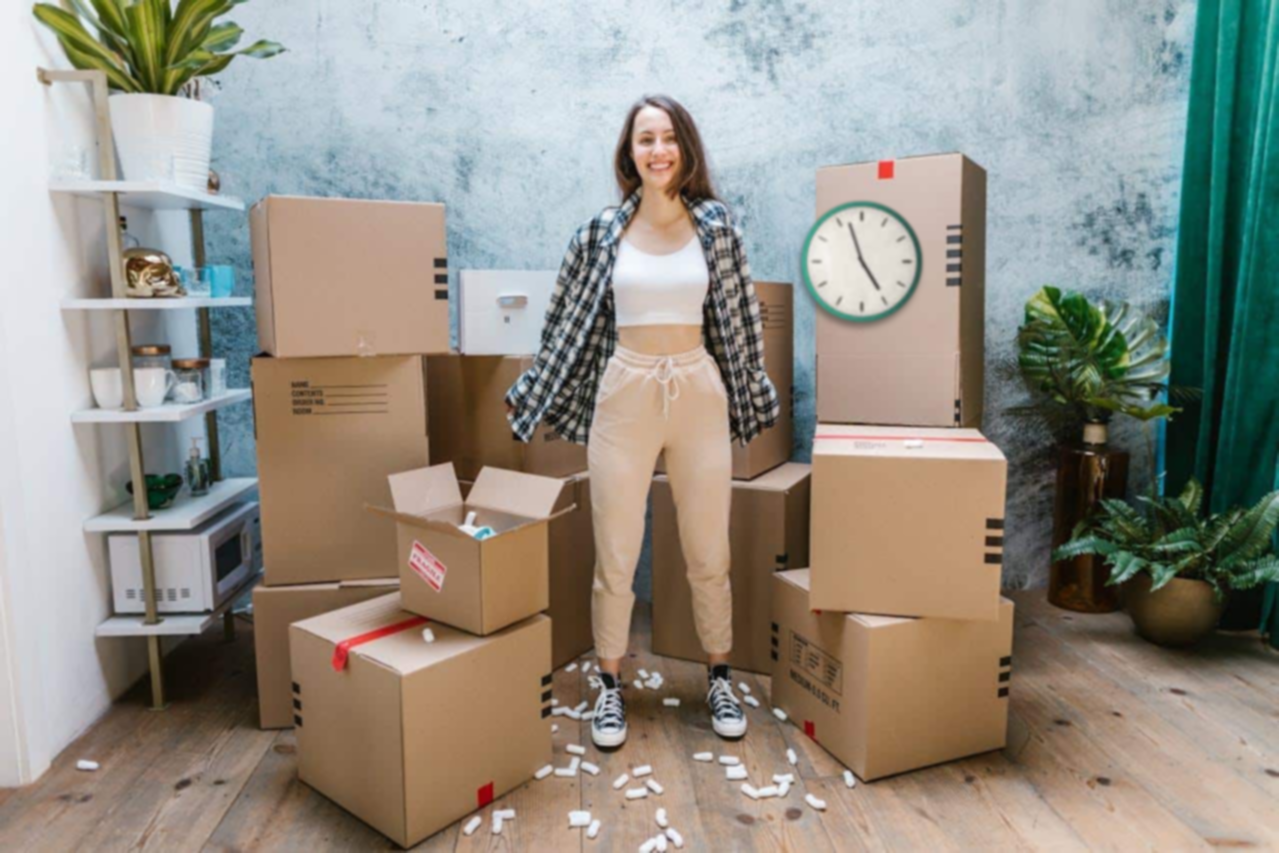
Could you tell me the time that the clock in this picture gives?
4:57
